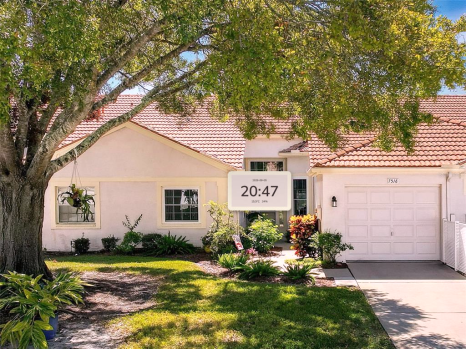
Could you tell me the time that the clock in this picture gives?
20:47
